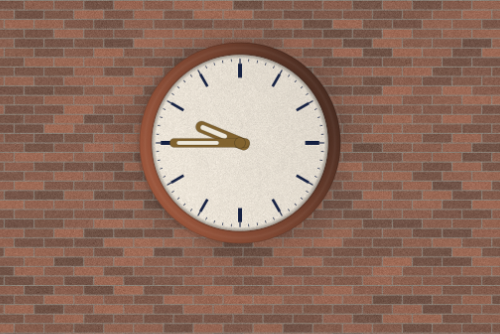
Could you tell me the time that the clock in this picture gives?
9:45
